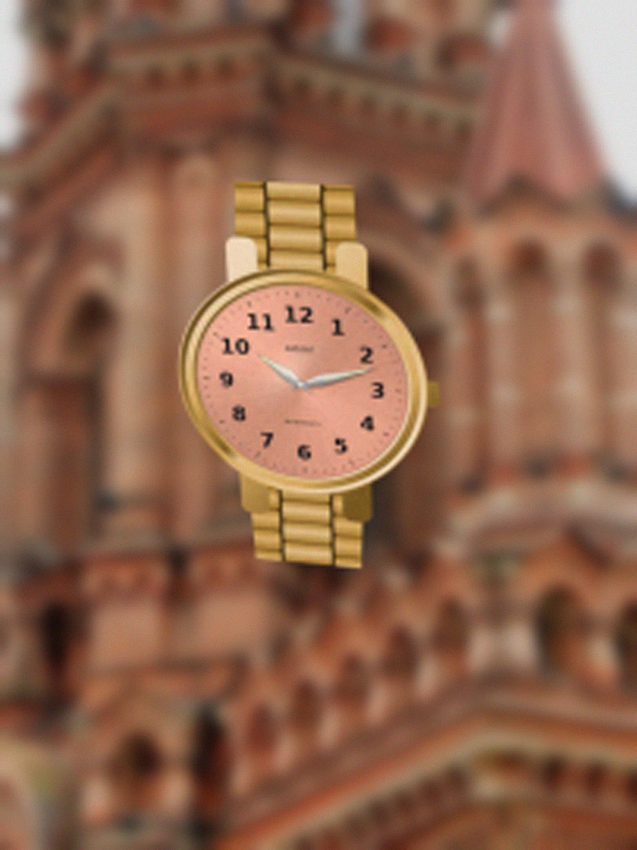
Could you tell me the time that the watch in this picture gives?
10:12
